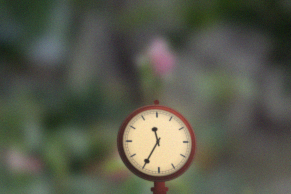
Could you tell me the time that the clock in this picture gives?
11:35
